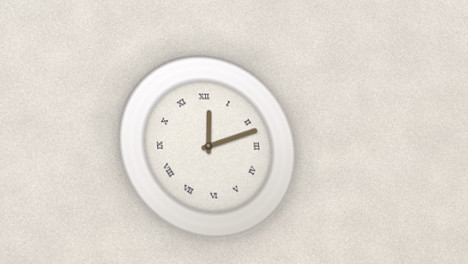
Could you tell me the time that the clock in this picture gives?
12:12
